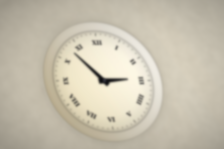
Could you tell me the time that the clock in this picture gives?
2:53
